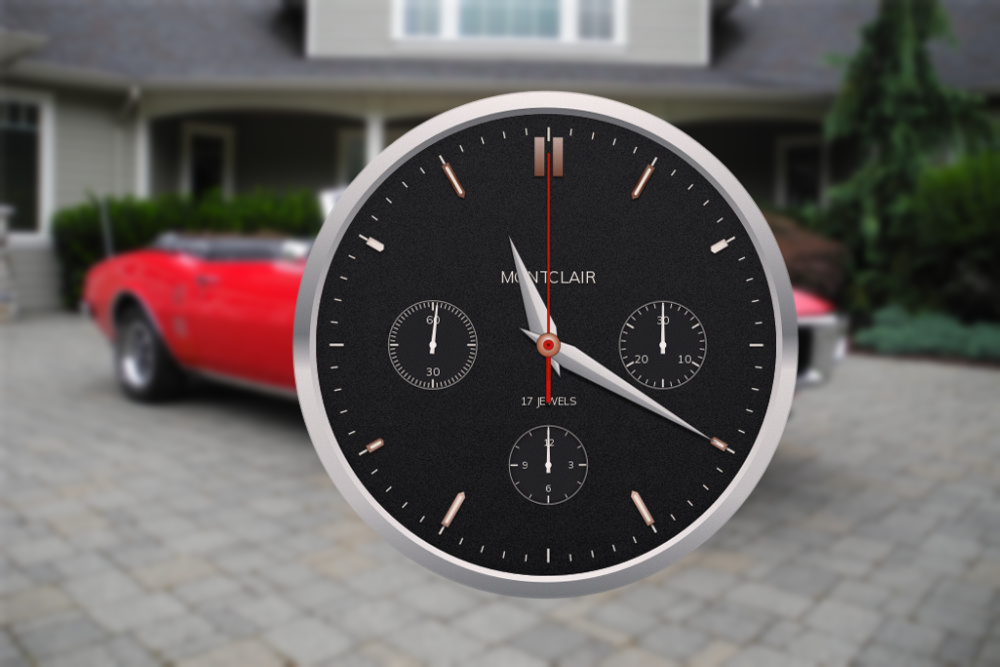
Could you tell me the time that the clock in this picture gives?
11:20:01
